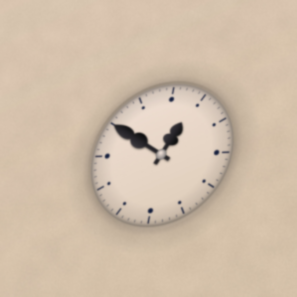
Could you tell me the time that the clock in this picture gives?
12:50
